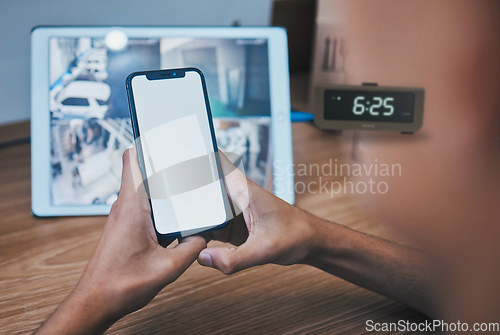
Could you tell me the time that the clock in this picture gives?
6:25
